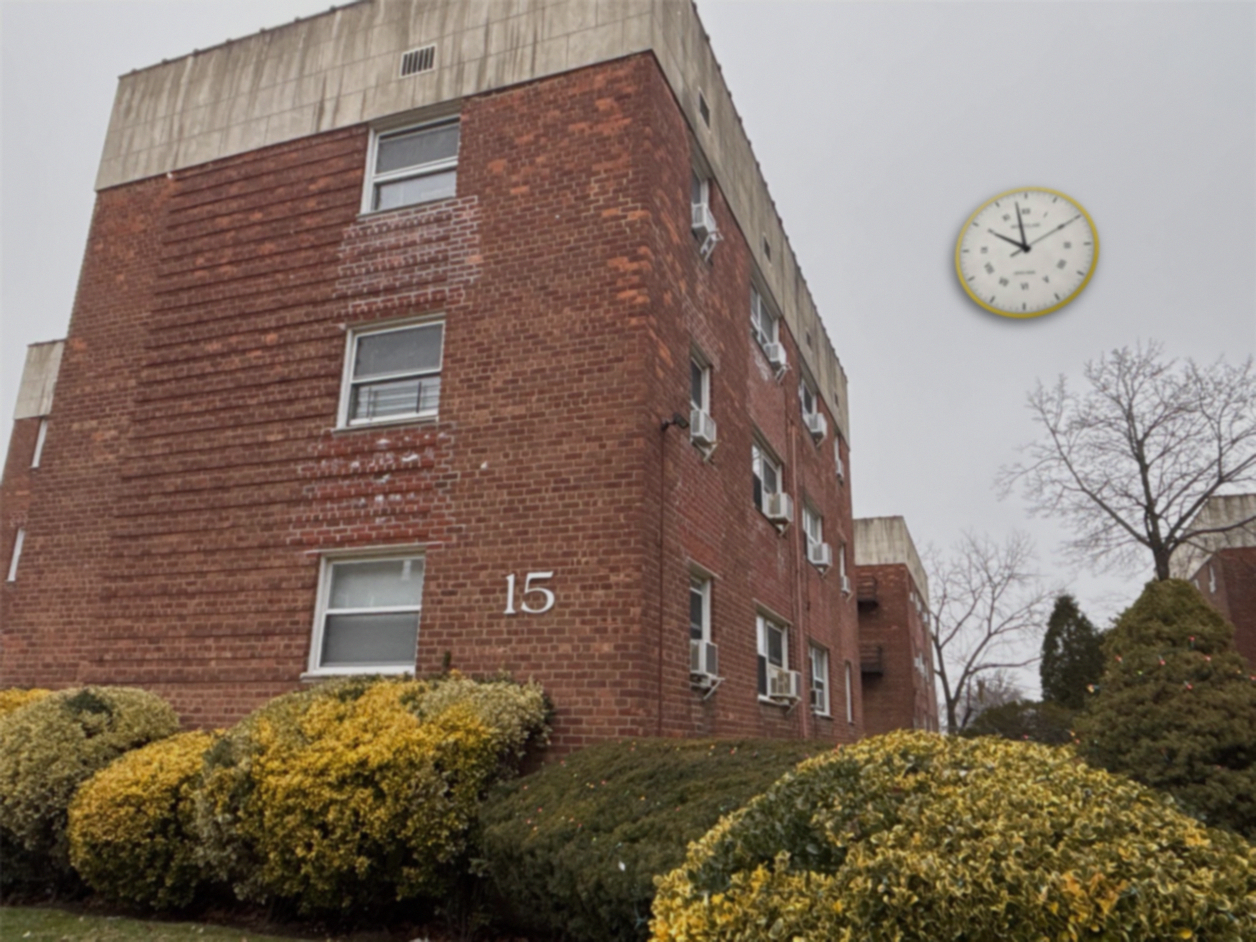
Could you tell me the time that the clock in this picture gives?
9:58:10
